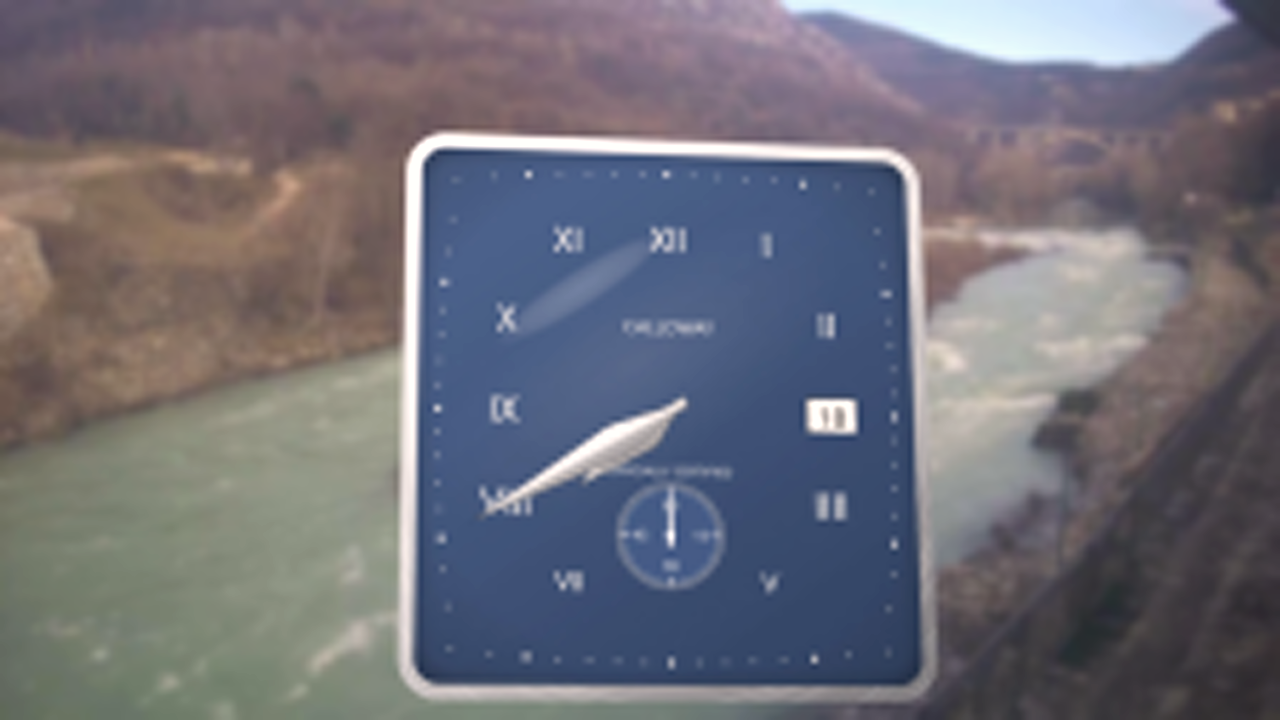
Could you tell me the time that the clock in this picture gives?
7:40
